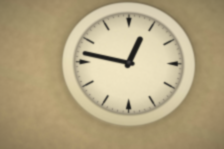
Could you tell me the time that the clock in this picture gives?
12:47
